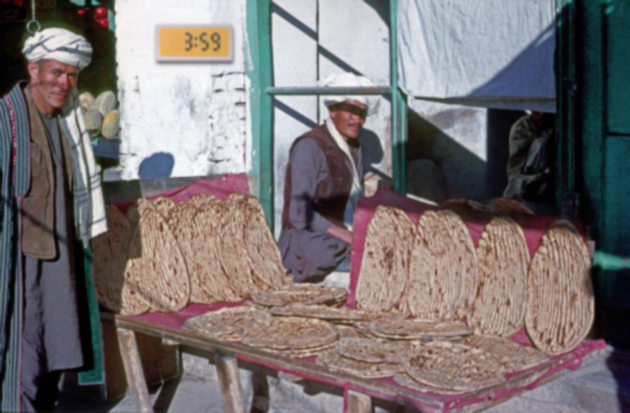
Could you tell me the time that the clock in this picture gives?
3:59
